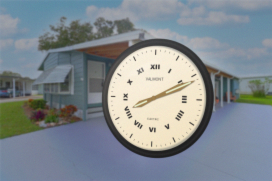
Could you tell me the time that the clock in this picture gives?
8:11
